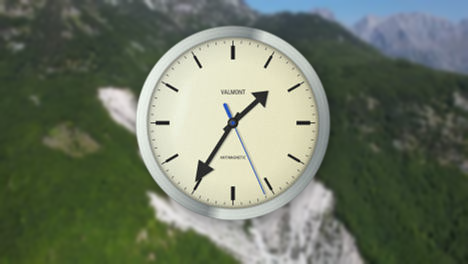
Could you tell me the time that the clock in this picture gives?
1:35:26
